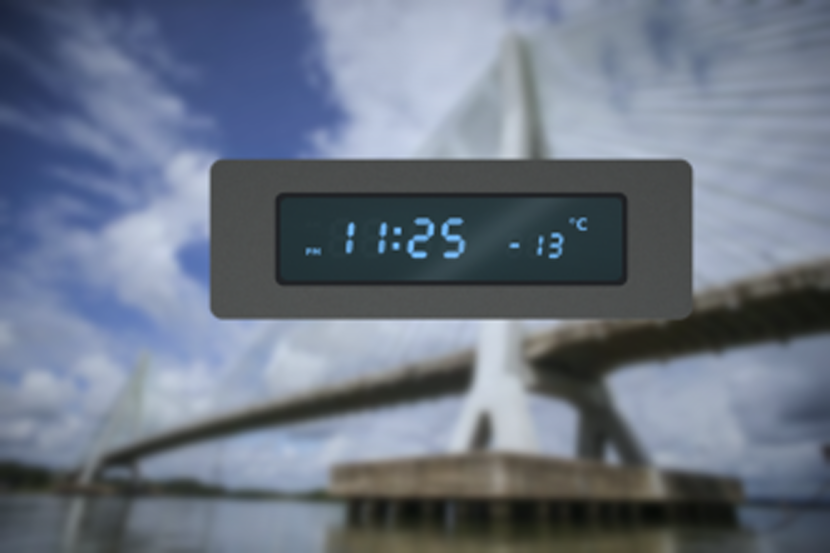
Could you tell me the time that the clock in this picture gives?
11:25
